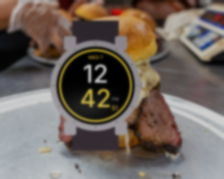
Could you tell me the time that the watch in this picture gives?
12:42
